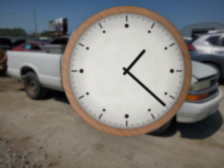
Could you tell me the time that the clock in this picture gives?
1:22
